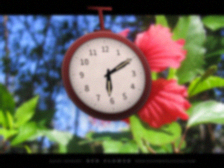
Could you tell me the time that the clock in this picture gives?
6:10
